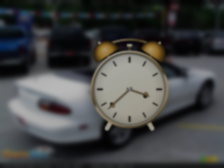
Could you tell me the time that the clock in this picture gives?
3:38
